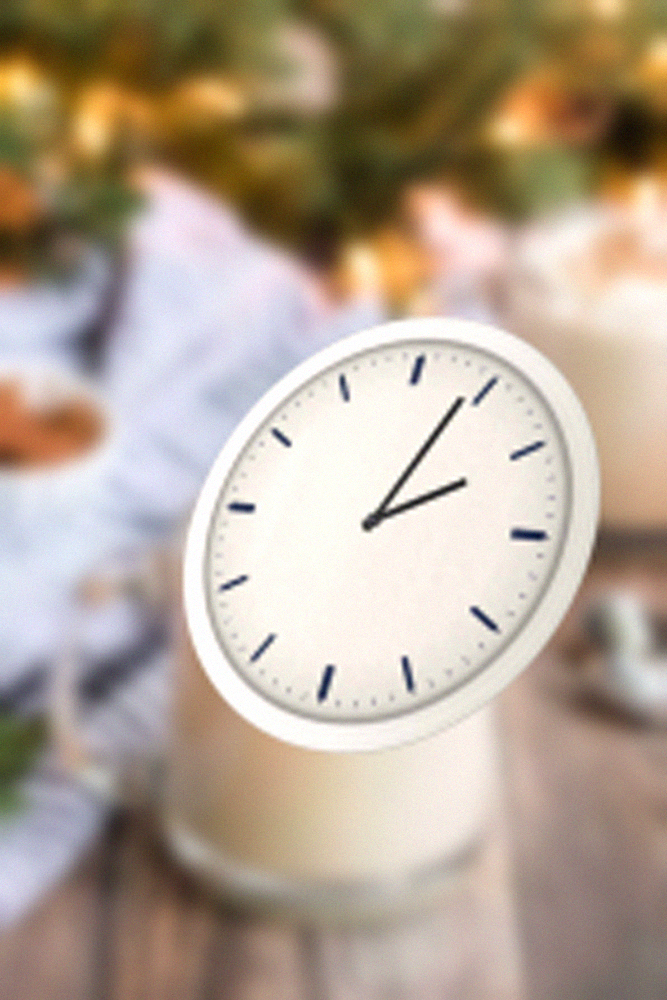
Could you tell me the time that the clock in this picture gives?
2:04
